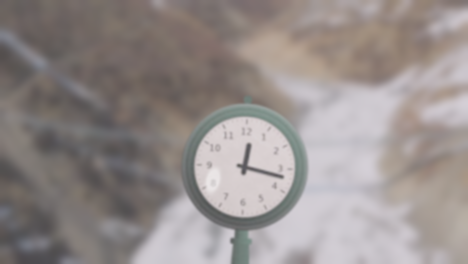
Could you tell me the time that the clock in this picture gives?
12:17
